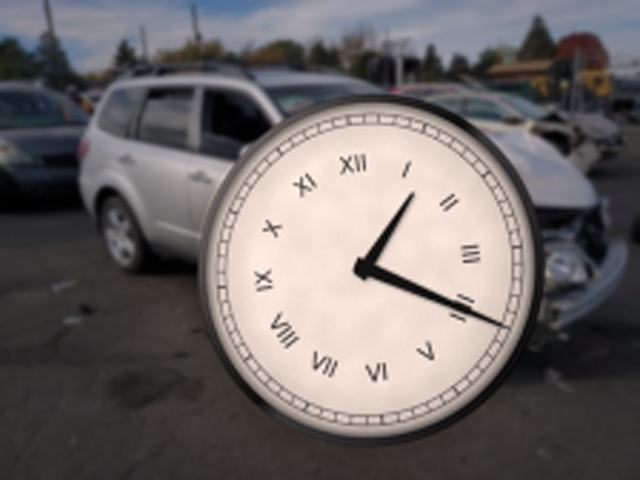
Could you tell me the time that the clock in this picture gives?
1:20
